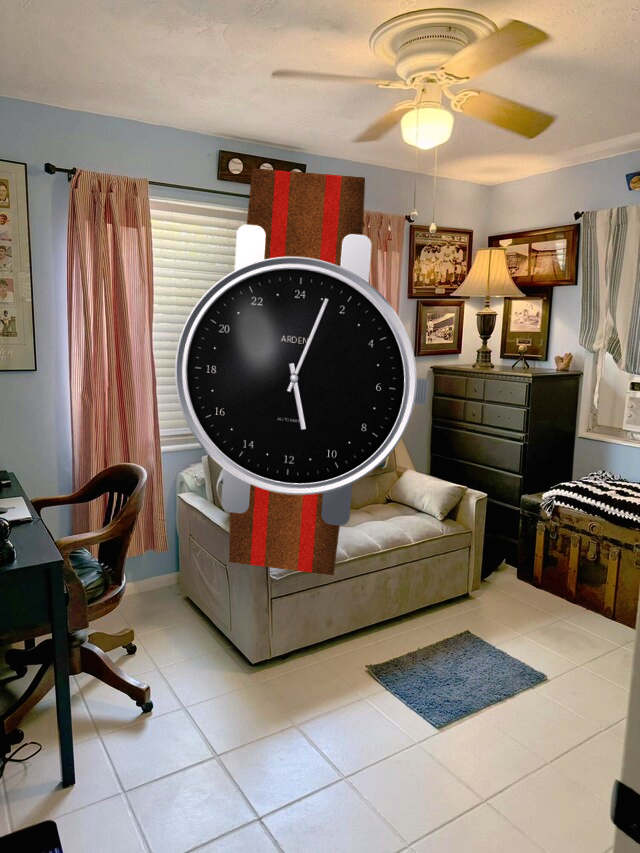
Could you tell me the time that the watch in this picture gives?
11:03
